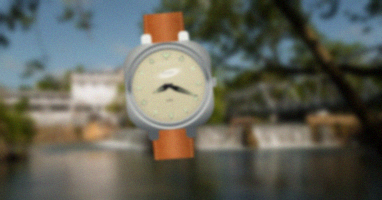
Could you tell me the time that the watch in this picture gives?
8:19
